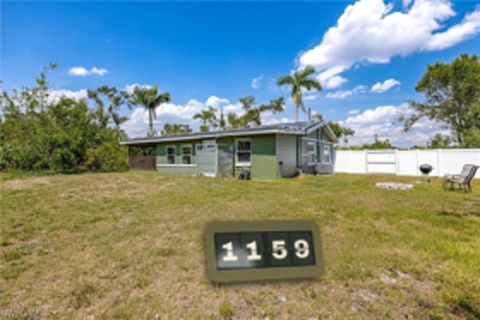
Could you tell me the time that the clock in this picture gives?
11:59
